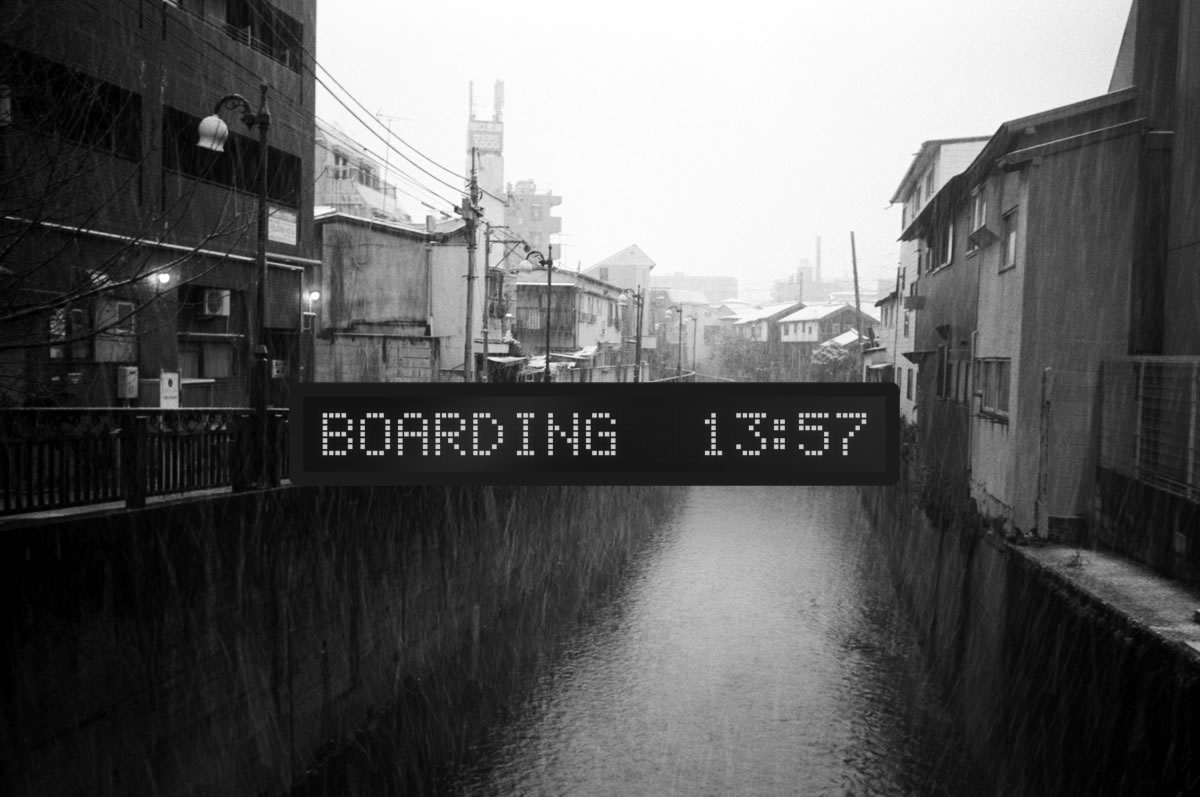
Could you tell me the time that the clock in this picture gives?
13:57
